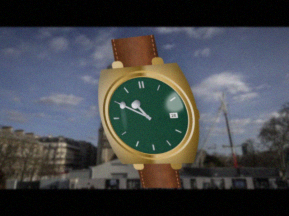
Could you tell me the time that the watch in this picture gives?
10:50
